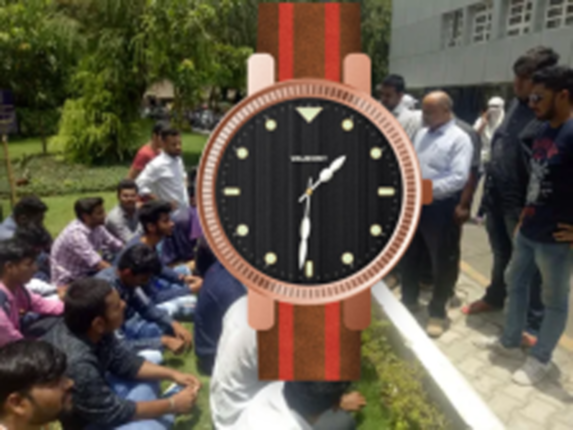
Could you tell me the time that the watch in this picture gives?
1:31
